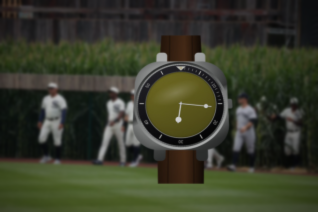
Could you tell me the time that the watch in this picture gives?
6:16
